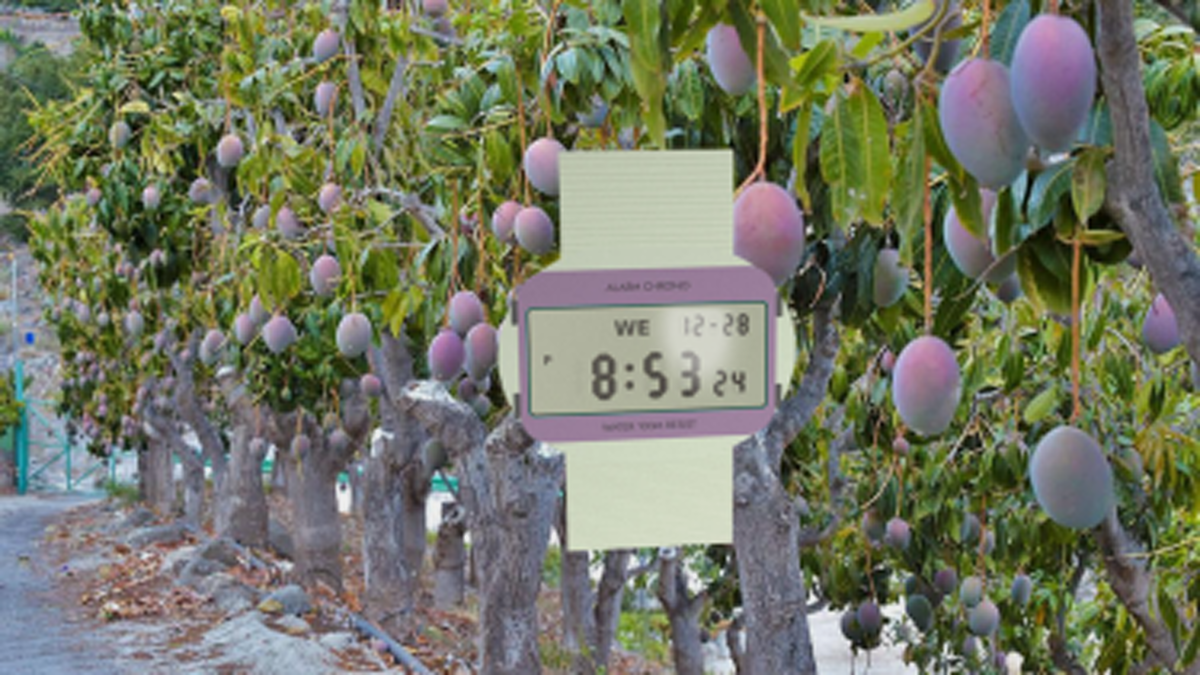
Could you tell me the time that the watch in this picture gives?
8:53:24
